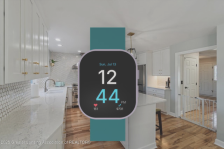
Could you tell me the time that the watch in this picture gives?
12:44
